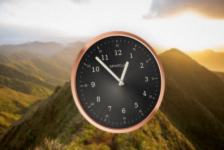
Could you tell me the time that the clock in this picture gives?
12:53
